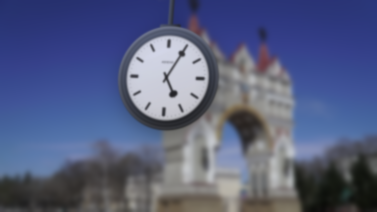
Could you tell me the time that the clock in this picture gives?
5:05
